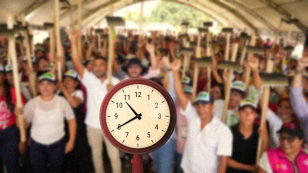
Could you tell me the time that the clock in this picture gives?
10:40
